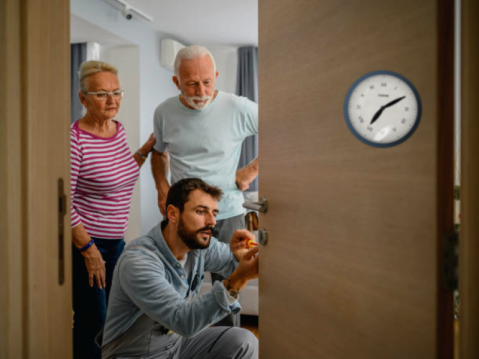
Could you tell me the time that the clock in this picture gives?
7:10
